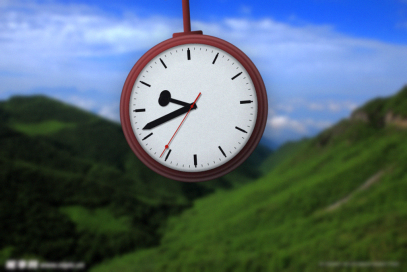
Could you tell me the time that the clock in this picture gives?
9:41:36
